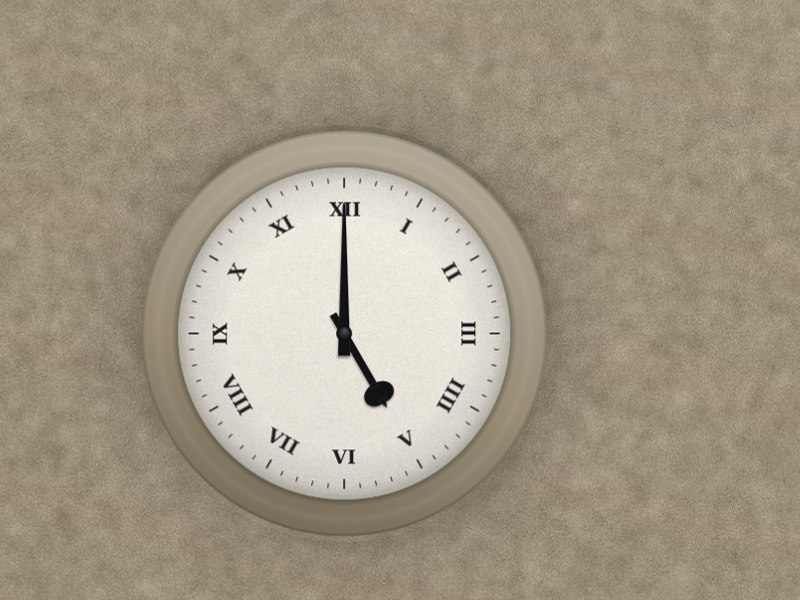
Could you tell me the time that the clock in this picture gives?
5:00
